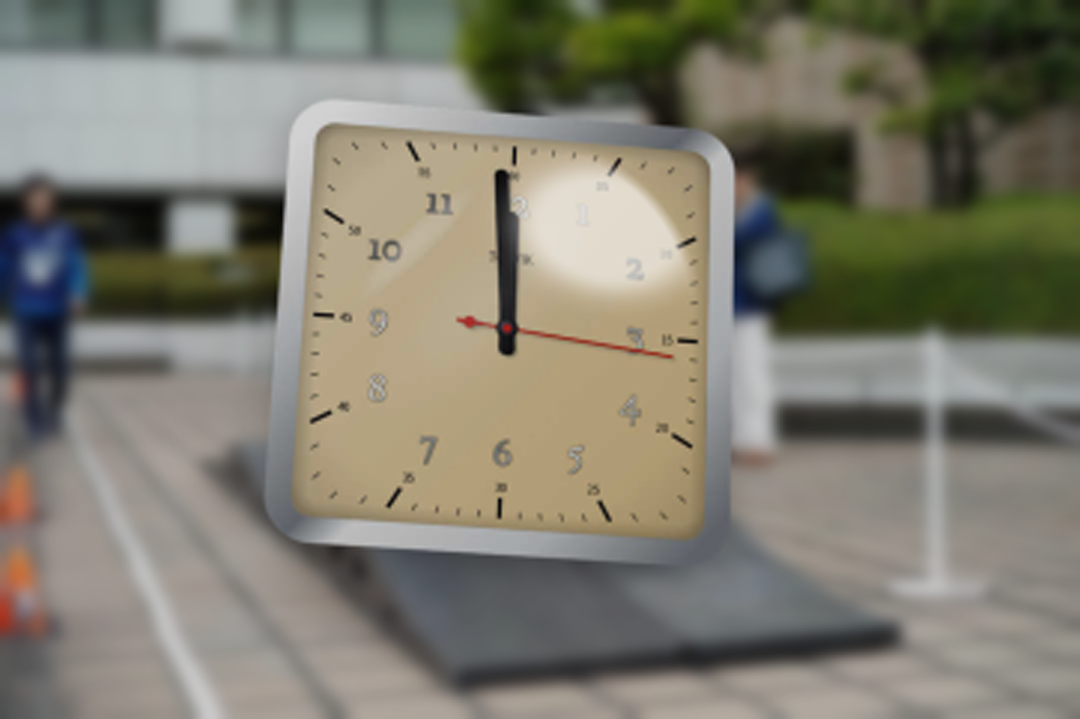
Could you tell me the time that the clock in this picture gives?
11:59:16
